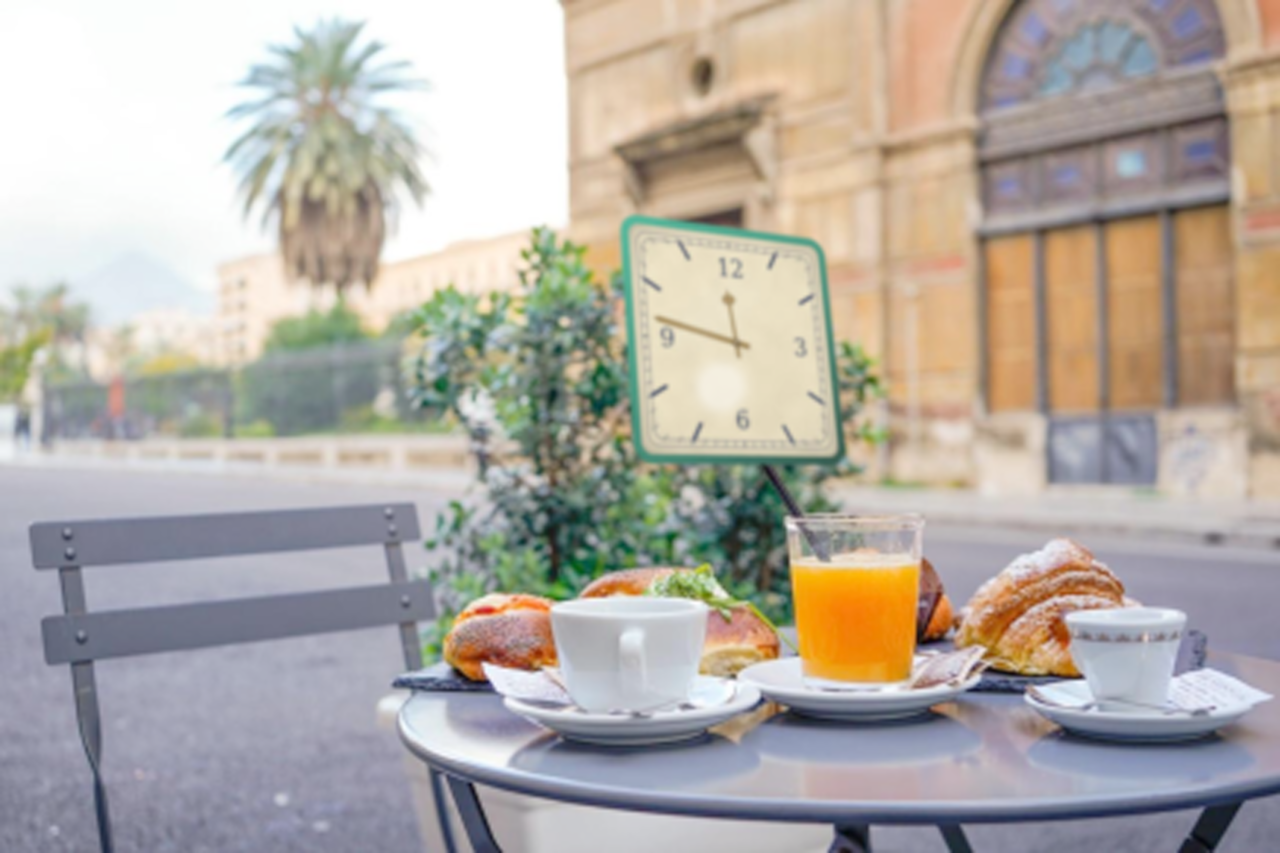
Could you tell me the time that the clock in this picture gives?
11:47
